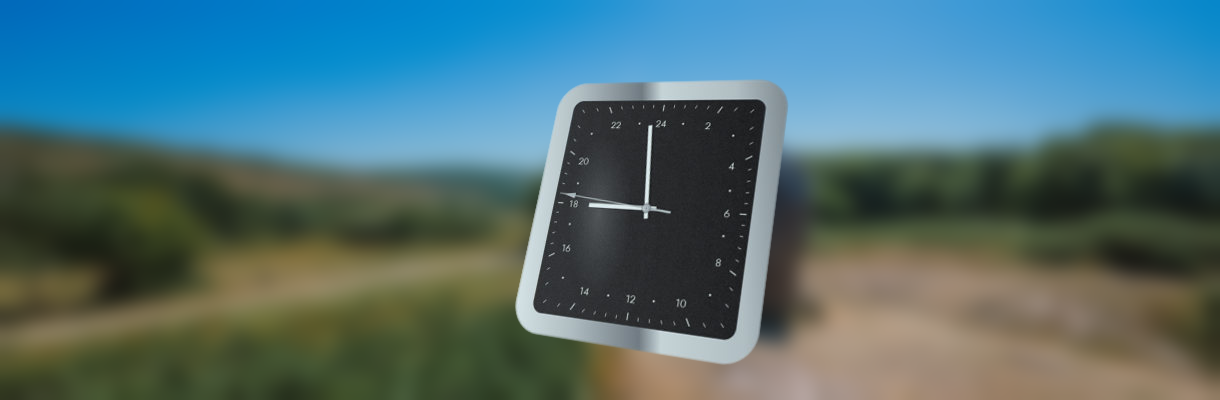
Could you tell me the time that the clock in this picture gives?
17:58:46
